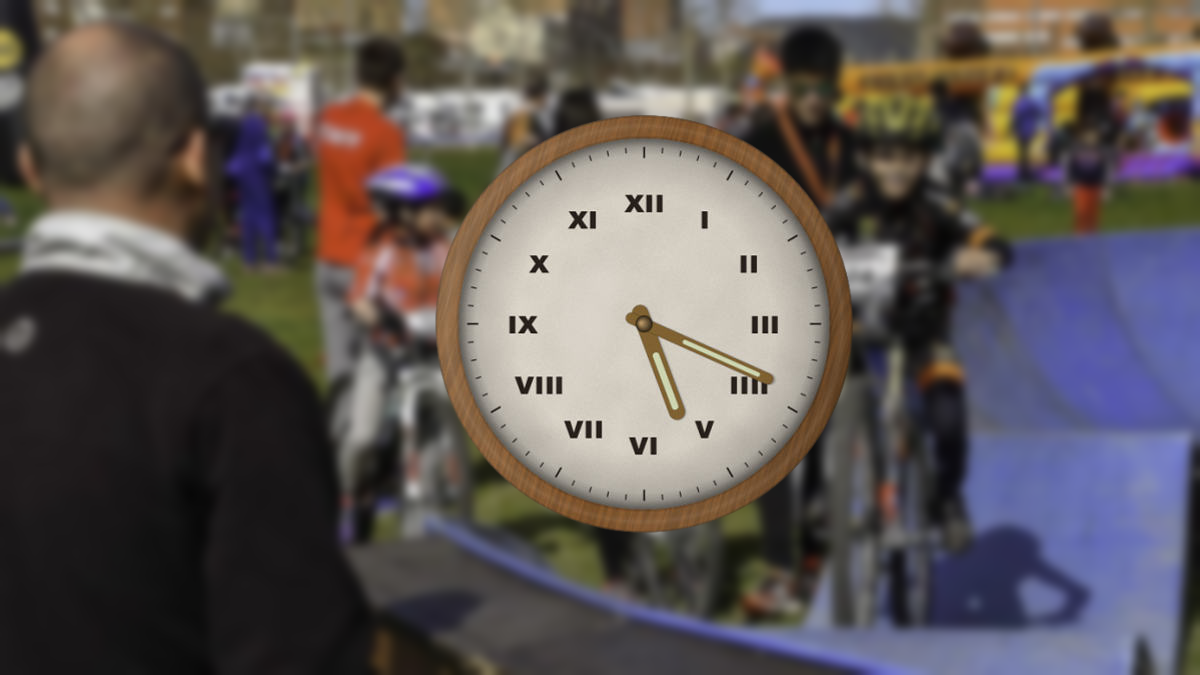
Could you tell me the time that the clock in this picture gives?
5:19
